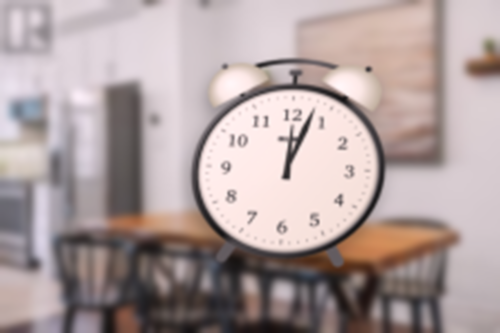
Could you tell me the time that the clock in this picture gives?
12:03
